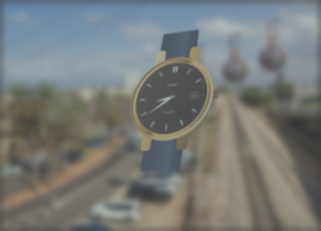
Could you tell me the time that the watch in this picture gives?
8:39
